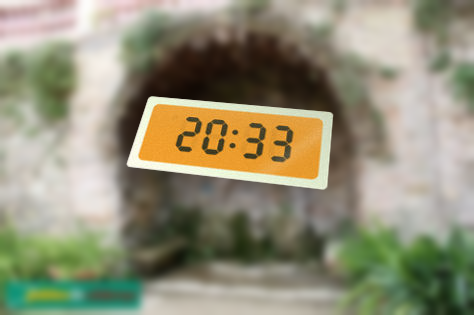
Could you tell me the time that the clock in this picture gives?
20:33
